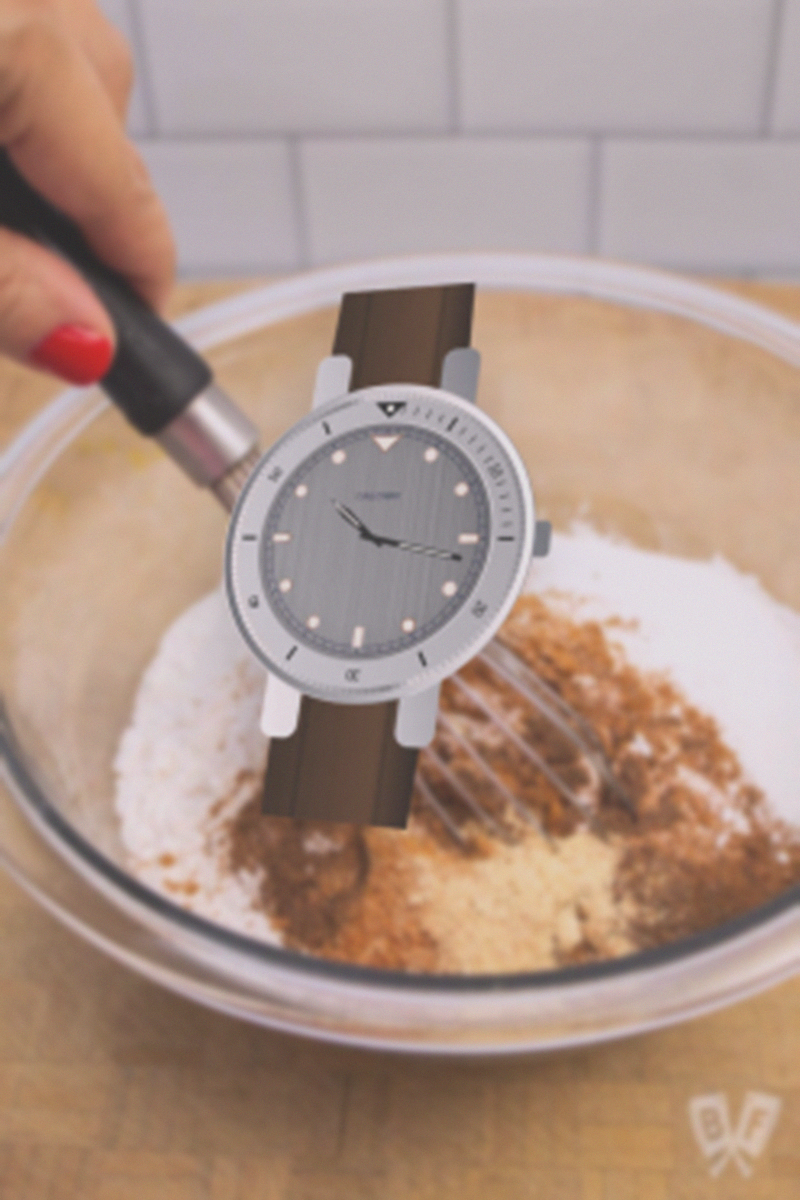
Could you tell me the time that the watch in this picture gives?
10:17
